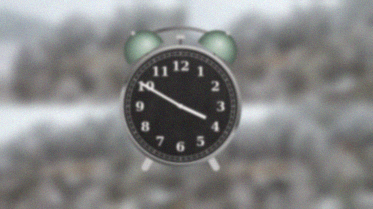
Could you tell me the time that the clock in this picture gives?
3:50
